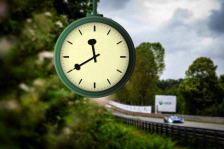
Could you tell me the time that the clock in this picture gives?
11:40
